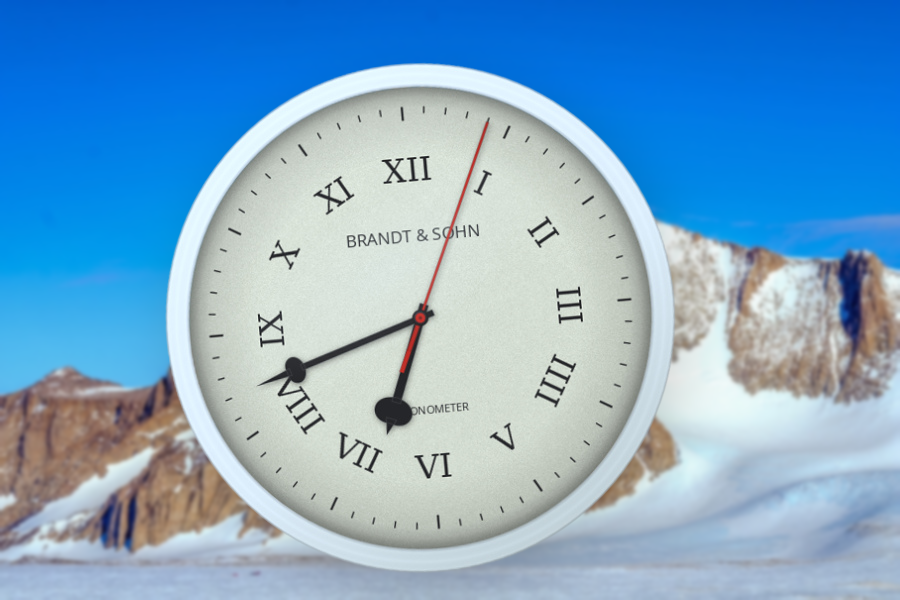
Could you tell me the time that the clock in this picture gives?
6:42:04
